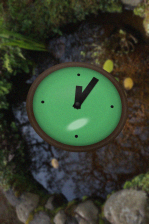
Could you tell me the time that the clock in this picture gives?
12:05
